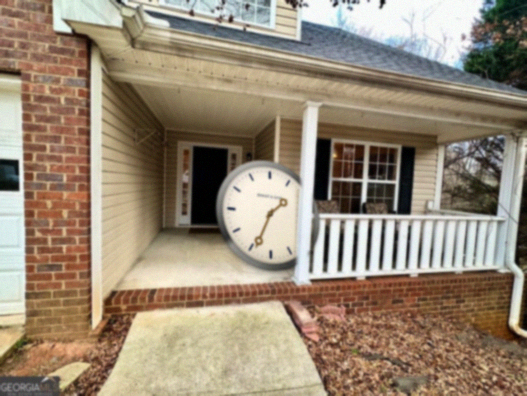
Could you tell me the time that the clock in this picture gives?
1:34
